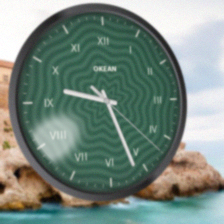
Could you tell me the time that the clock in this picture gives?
9:26:22
